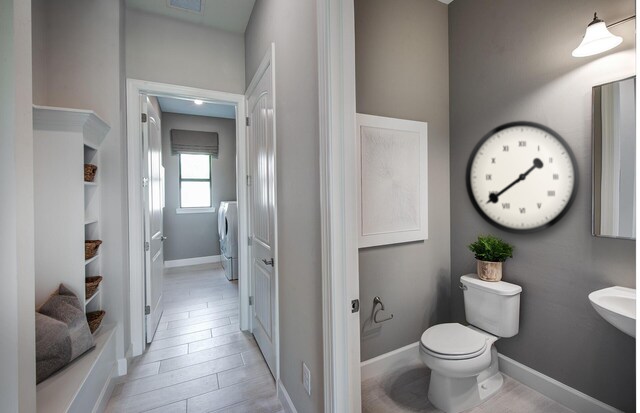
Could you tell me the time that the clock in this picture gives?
1:39
